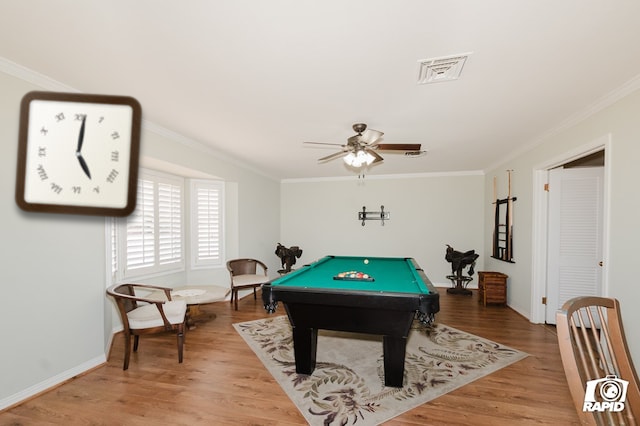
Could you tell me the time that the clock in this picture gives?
5:01
